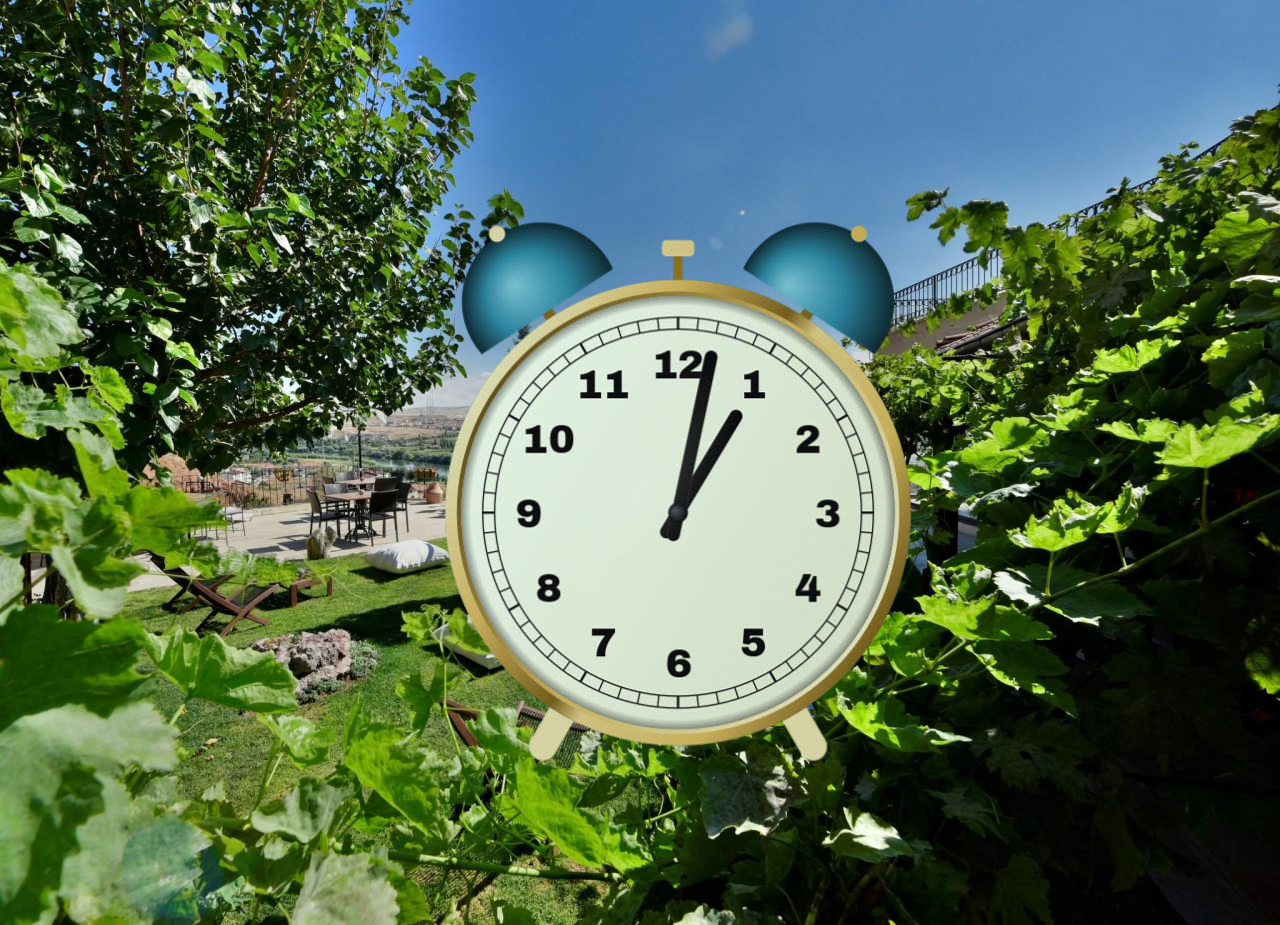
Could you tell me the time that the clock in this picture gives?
1:02
